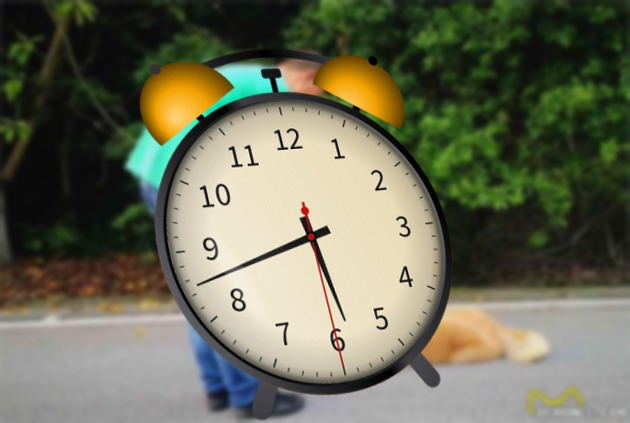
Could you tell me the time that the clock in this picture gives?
5:42:30
